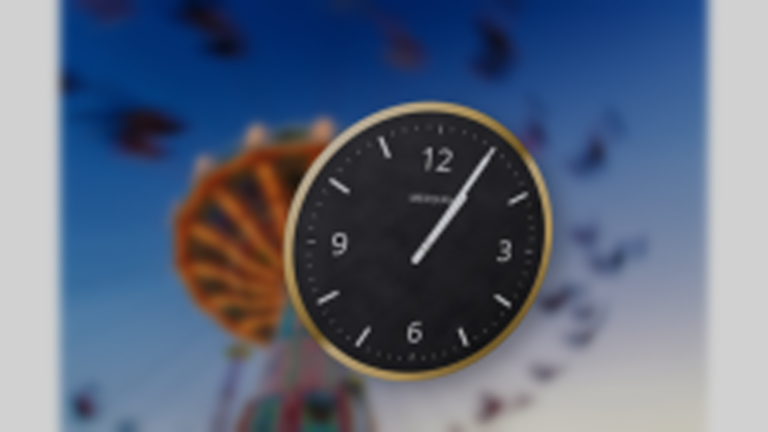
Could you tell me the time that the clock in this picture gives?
1:05
